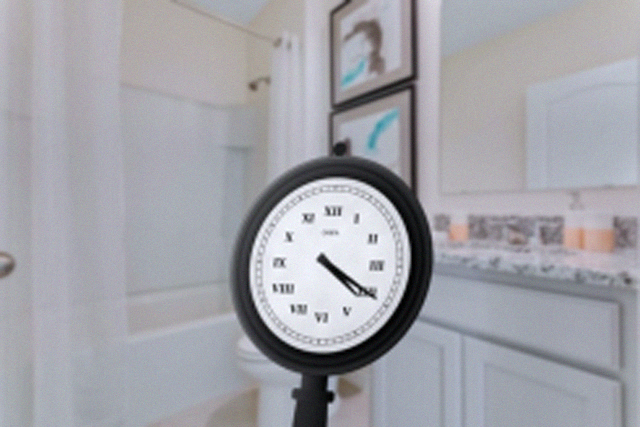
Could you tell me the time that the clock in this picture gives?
4:20
